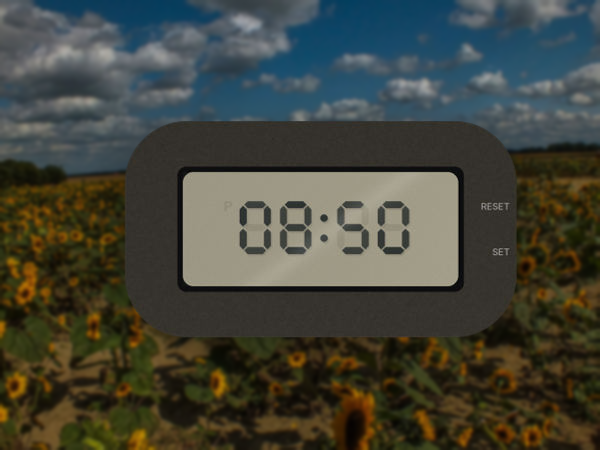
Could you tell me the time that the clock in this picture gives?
8:50
